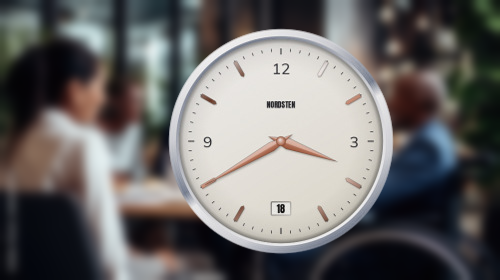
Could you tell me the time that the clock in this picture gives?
3:40
